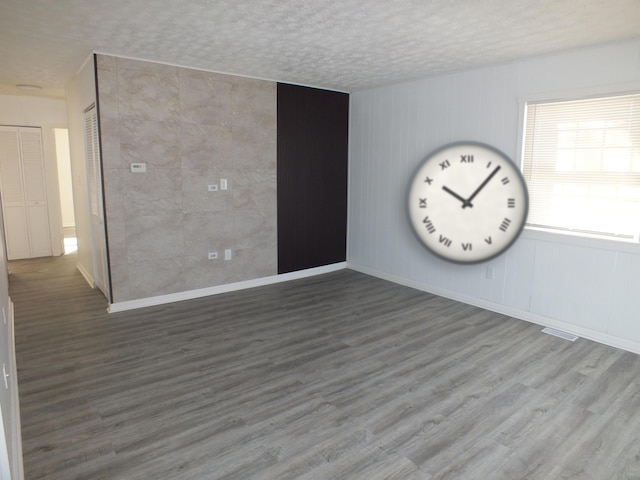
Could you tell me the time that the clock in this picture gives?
10:07
